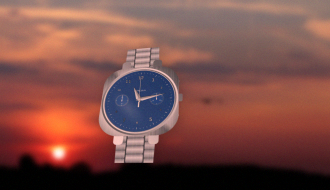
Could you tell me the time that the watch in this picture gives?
11:13
